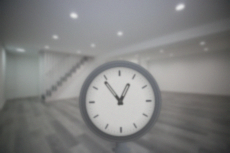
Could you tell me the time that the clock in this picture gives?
12:54
